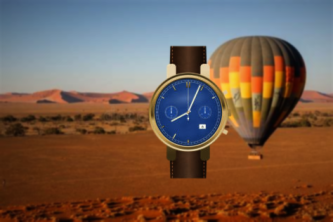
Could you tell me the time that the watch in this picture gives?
8:04
